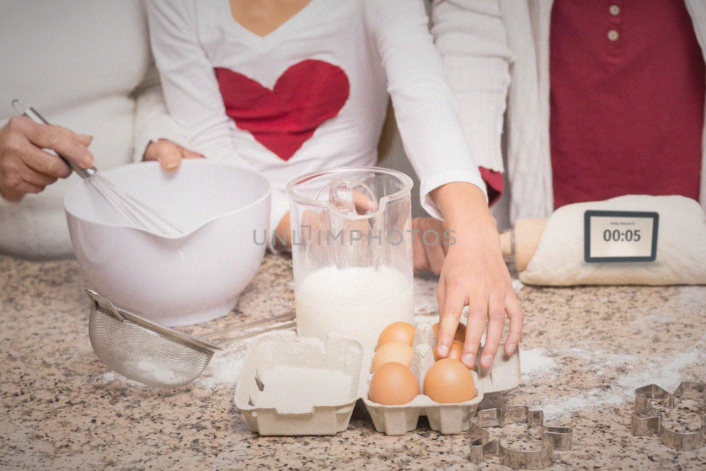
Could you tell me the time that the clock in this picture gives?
0:05
